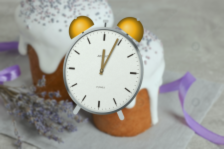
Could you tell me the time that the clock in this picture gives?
12:04
